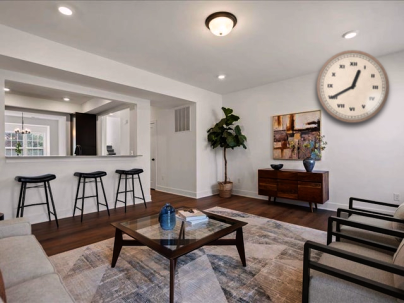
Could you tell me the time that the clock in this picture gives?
12:40
